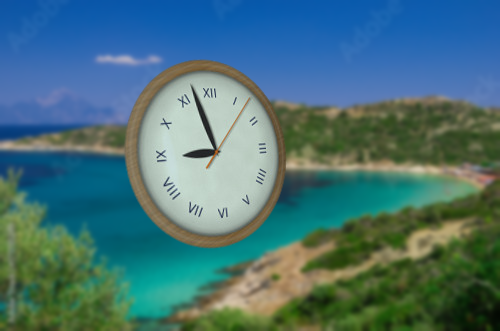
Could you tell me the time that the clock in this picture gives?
8:57:07
